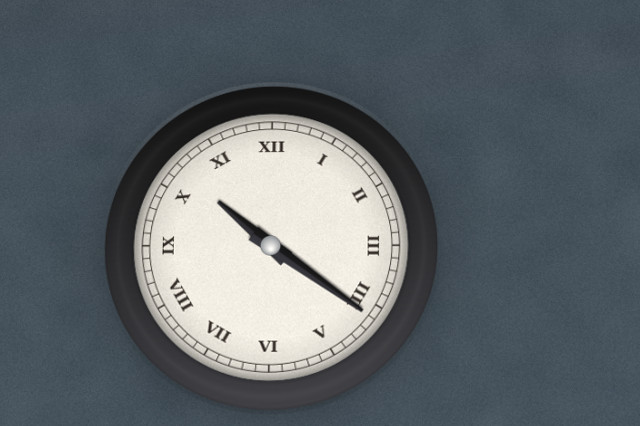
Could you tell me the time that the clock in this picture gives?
10:21
